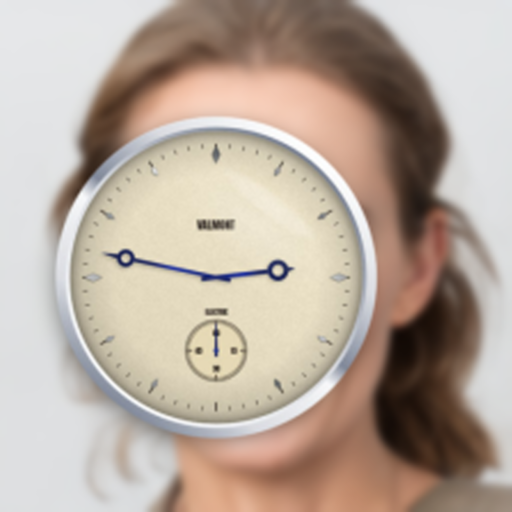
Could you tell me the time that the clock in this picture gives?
2:47
